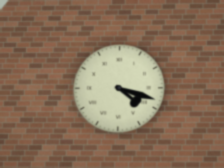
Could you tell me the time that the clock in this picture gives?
4:18
